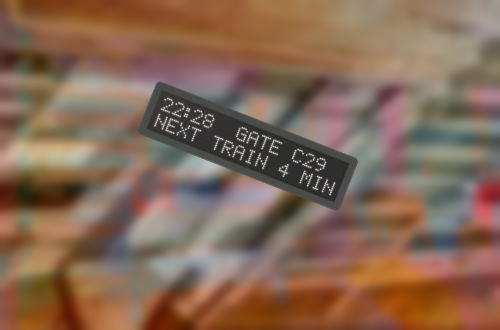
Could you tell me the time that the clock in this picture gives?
22:28
